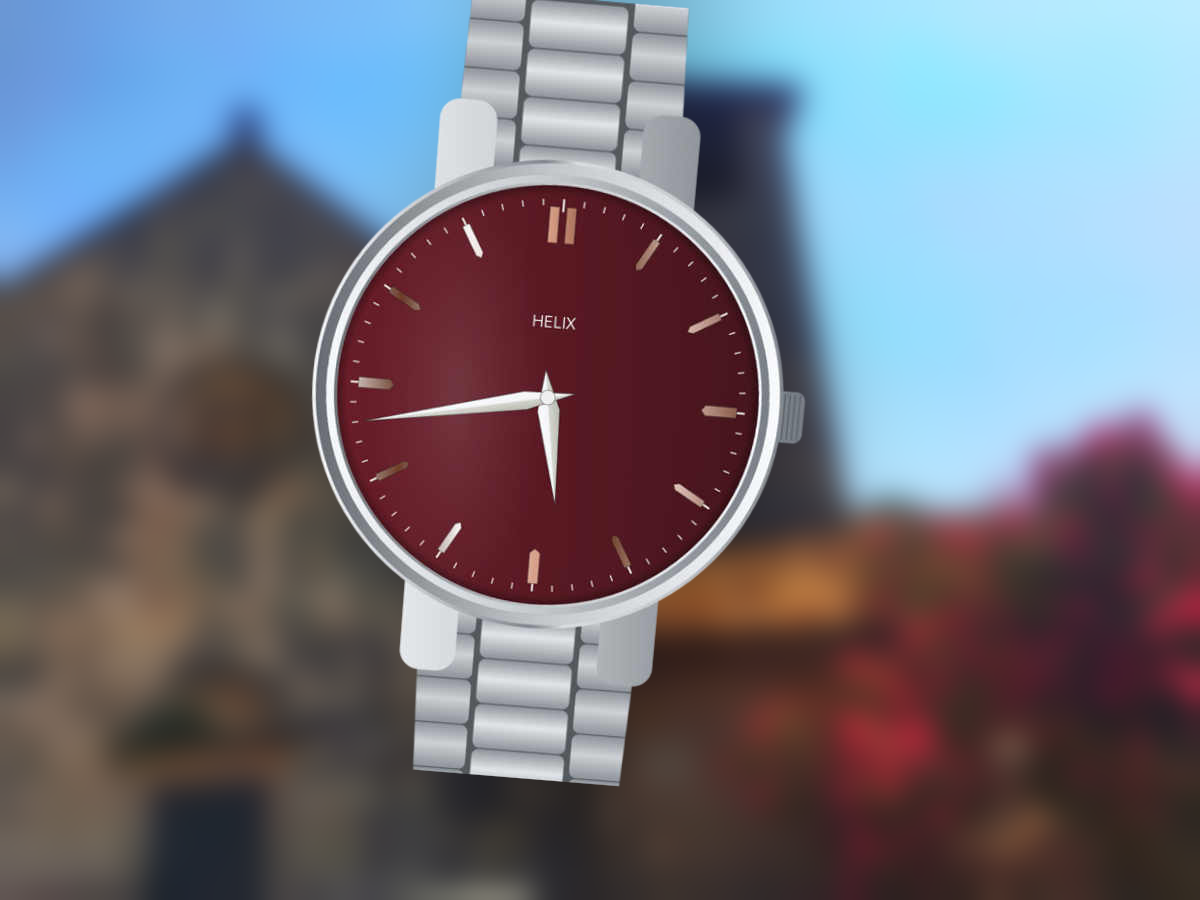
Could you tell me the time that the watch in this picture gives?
5:43
